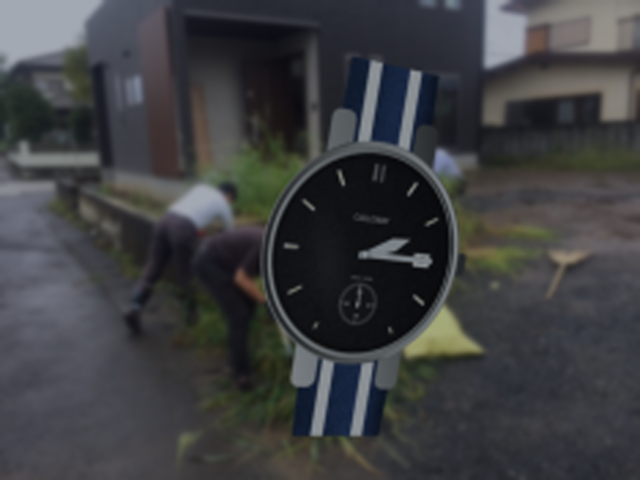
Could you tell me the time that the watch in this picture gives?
2:15
